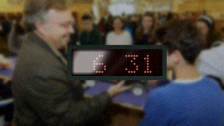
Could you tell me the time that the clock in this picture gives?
6:31
